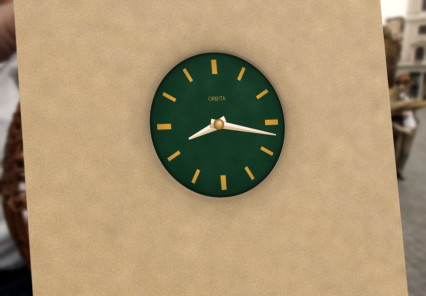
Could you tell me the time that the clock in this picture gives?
8:17
